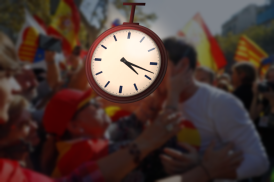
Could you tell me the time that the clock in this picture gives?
4:18
